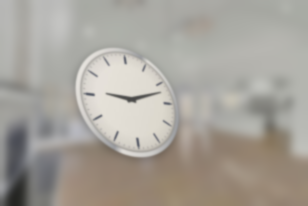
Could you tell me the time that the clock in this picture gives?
9:12
